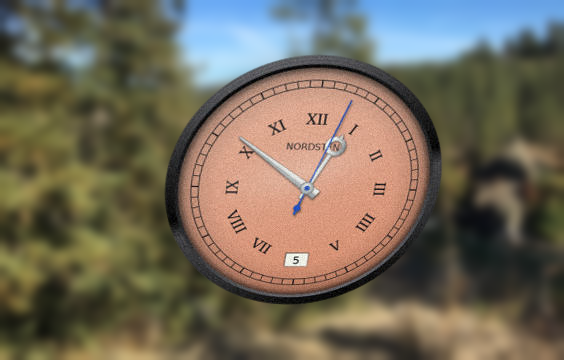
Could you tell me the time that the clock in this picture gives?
12:51:03
